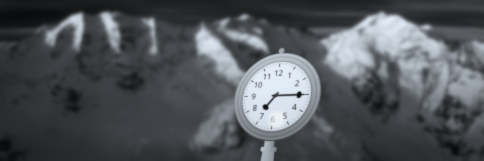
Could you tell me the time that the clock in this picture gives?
7:15
